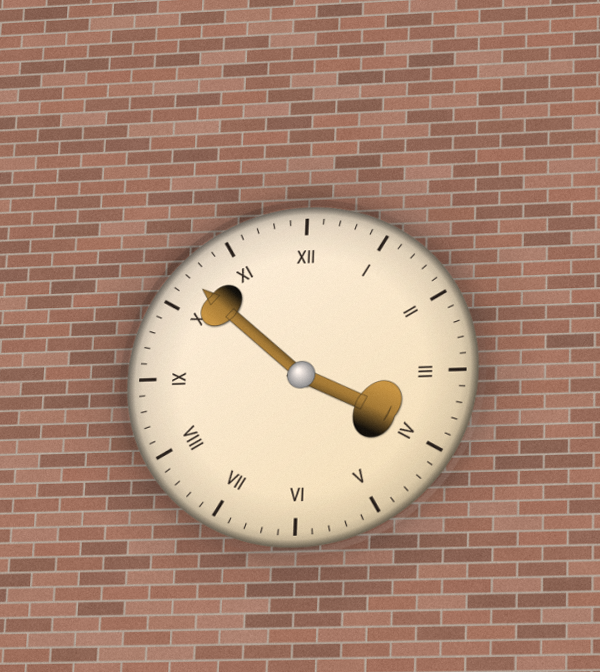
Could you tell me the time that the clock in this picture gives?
3:52
